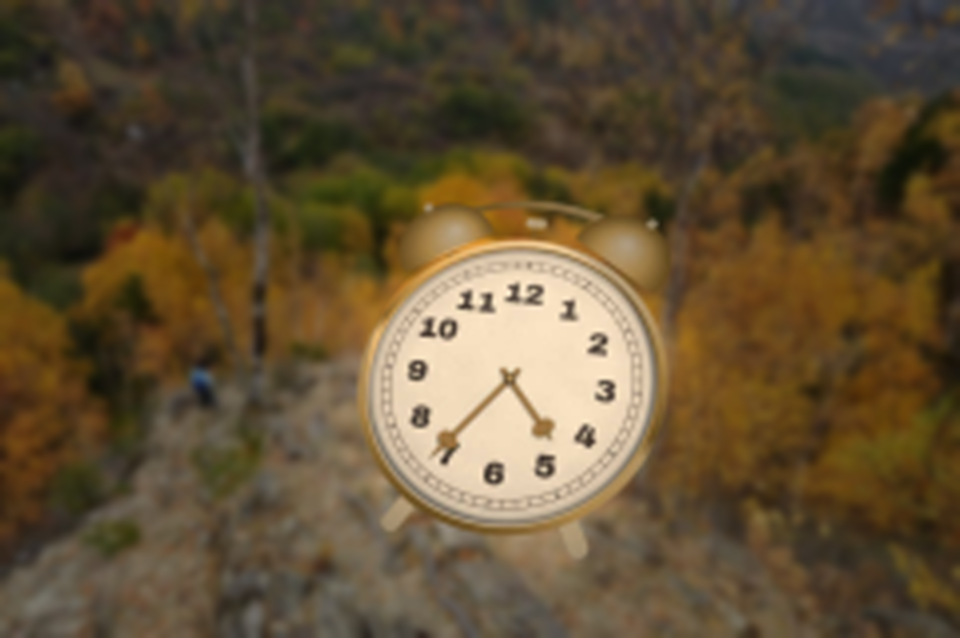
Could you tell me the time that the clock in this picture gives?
4:36
